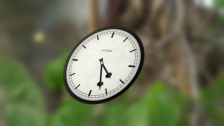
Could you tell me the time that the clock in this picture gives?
4:27
